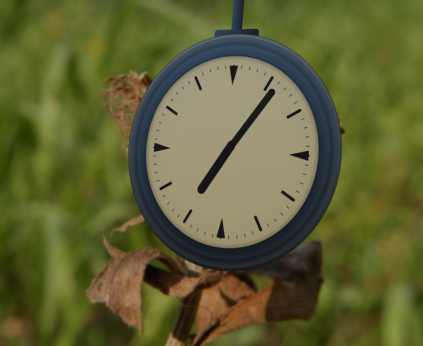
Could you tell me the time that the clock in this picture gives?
7:06
